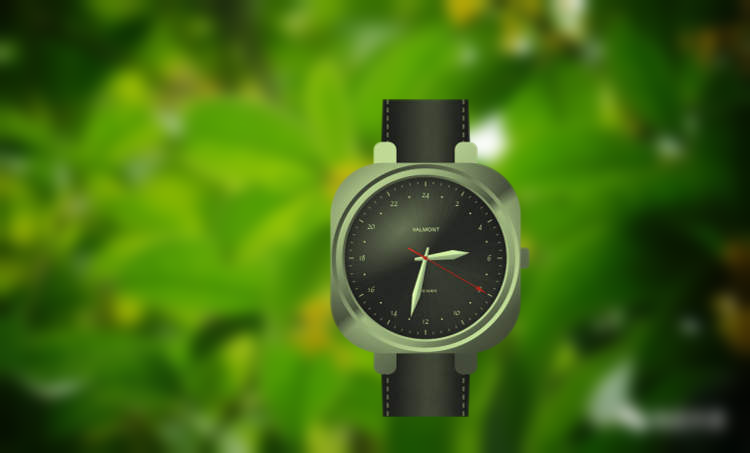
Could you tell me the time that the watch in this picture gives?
5:32:20
